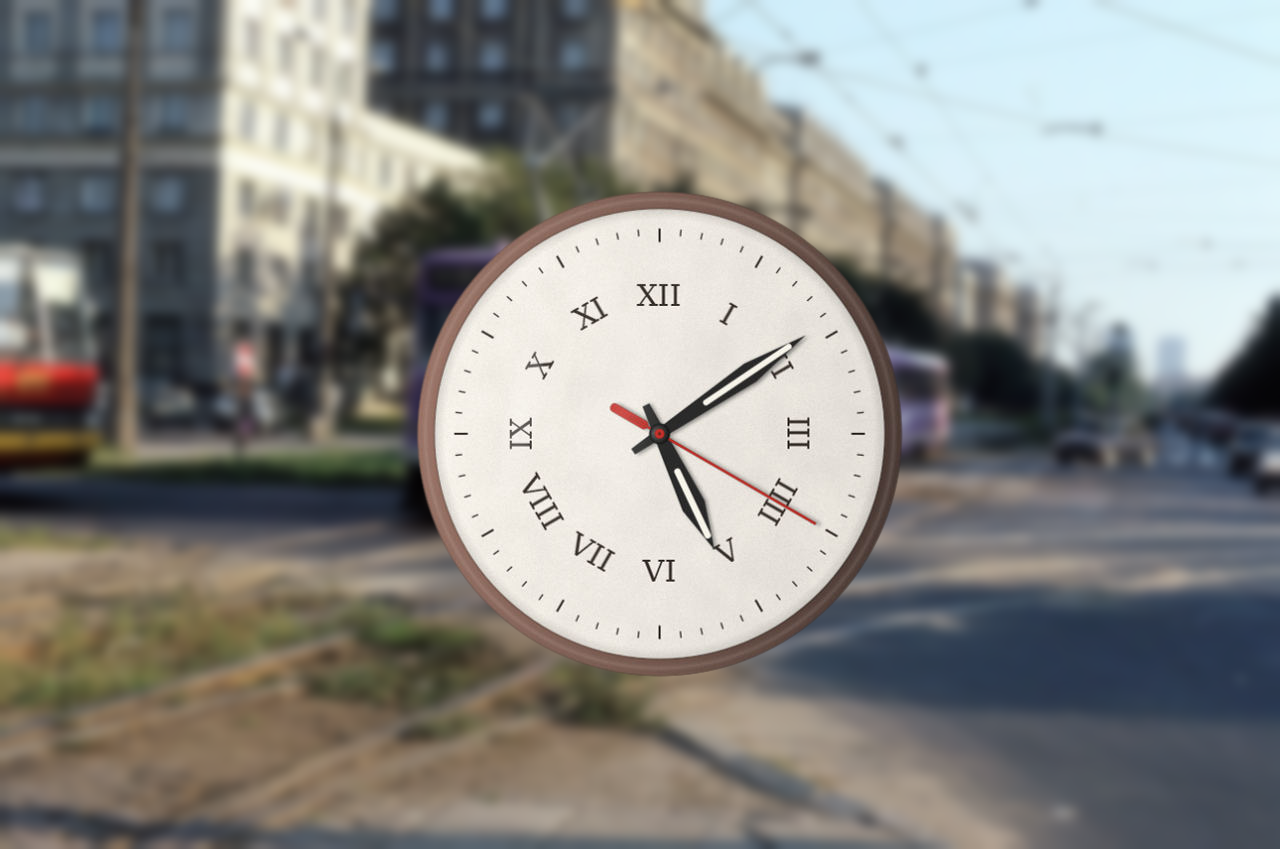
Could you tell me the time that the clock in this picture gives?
5:09:20
